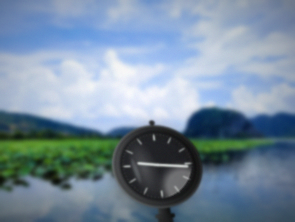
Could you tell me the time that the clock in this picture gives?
9:16
